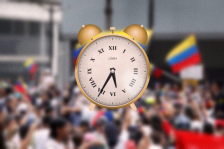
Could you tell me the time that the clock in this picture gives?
5:35
